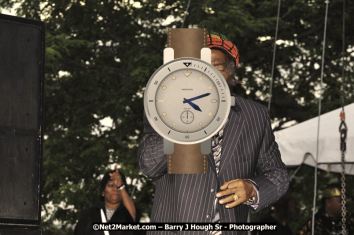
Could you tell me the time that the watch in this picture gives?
4:12
